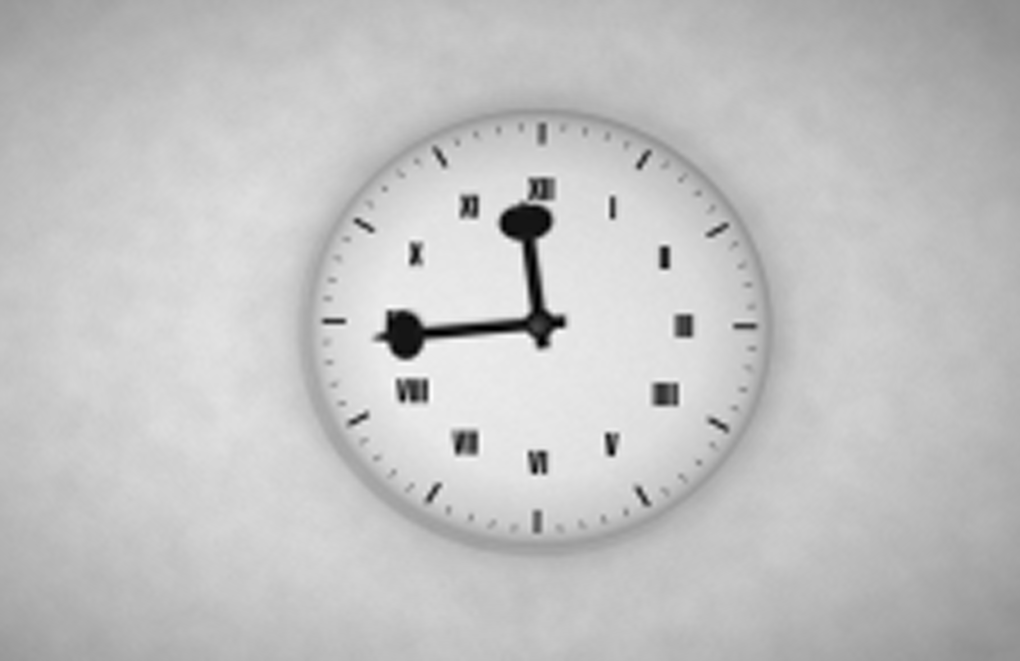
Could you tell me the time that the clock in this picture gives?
11:44
